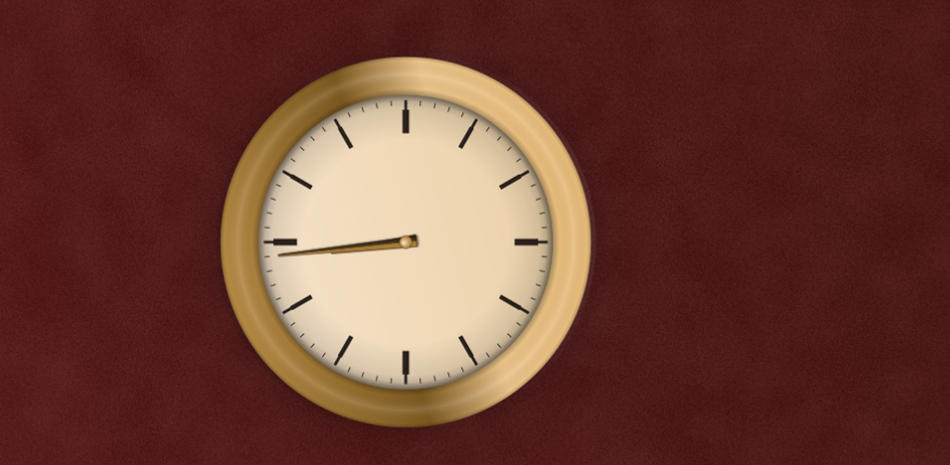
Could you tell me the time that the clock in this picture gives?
8:44
